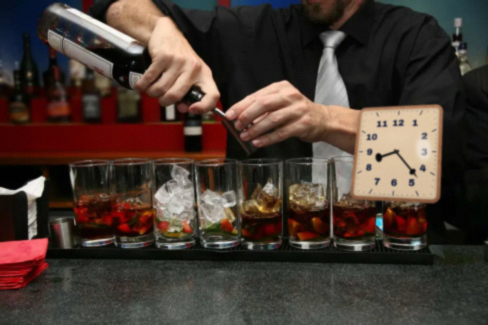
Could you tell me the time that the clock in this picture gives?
8:23
